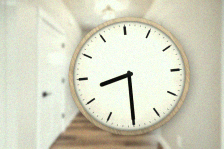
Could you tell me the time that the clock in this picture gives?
8:30
